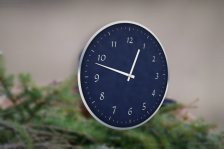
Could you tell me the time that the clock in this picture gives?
12:48
